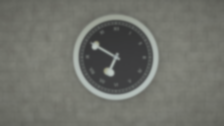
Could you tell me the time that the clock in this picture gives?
6:50
